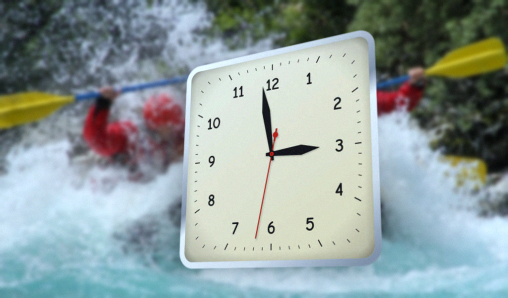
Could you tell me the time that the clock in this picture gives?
2:58:32
